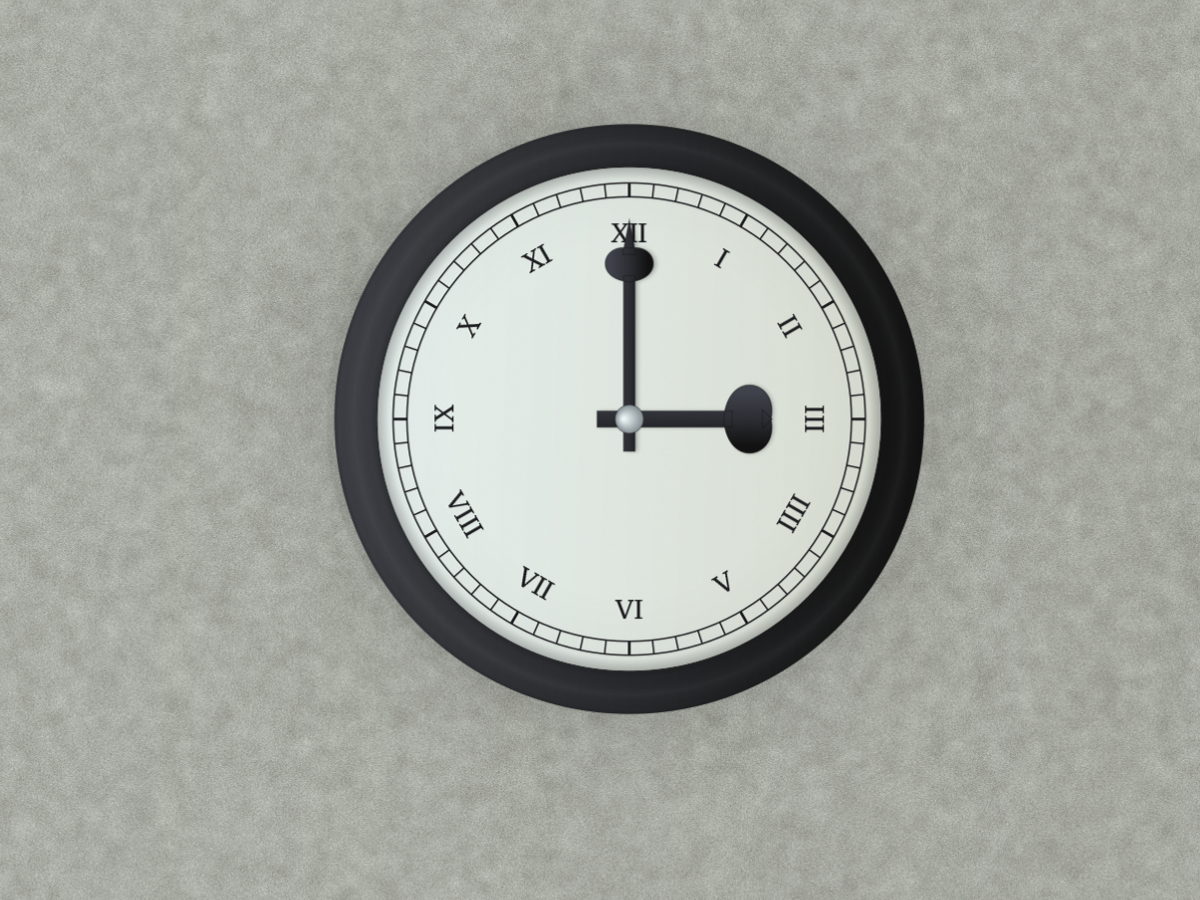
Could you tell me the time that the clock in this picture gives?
3:00
